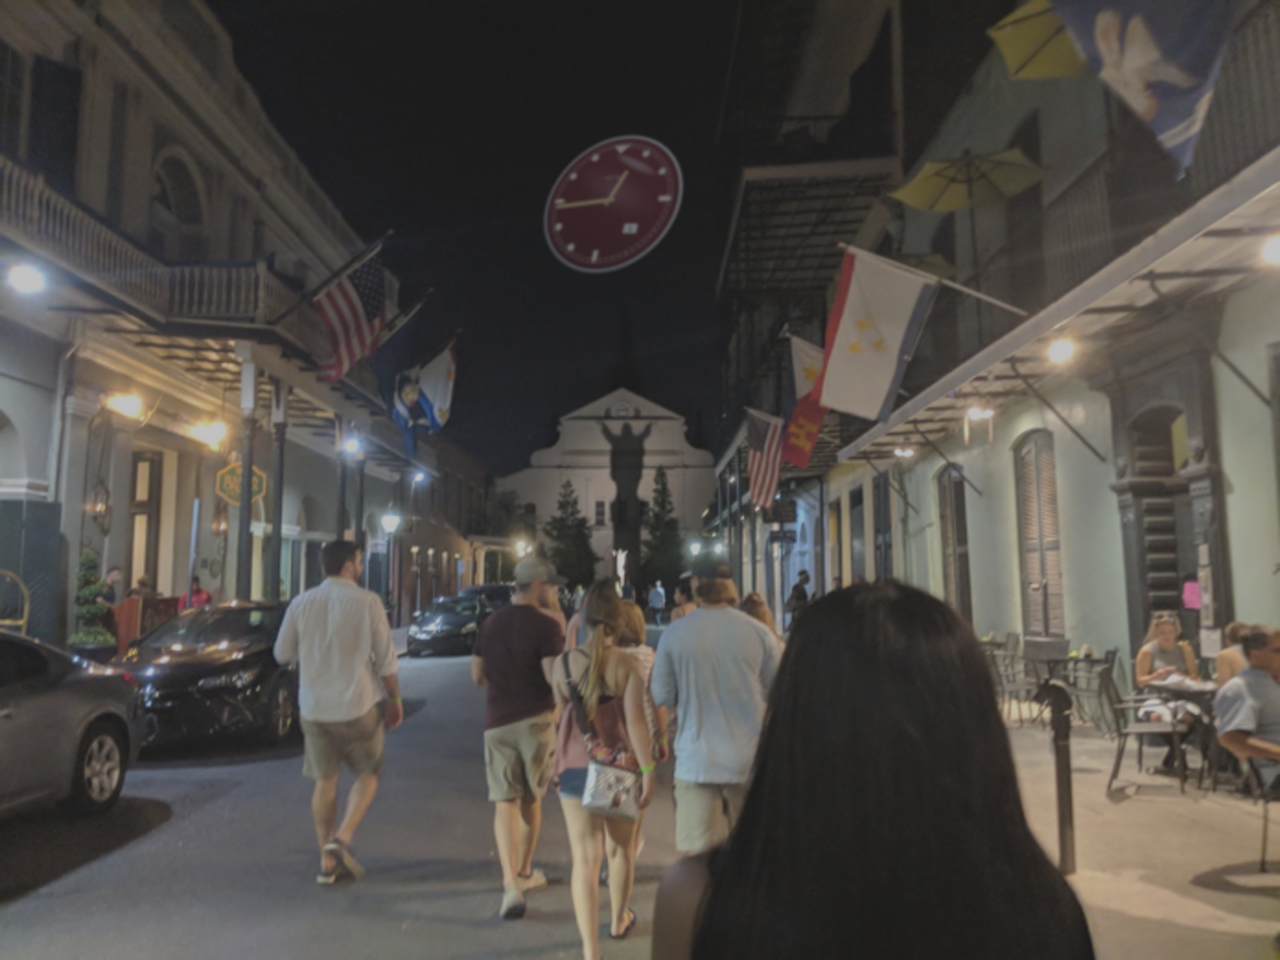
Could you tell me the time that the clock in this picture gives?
12:44
